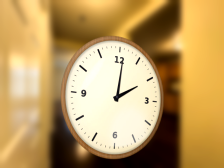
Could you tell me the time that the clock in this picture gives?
2:01
